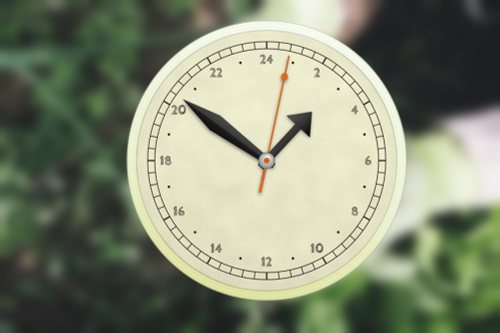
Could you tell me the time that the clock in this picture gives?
2:51:02
